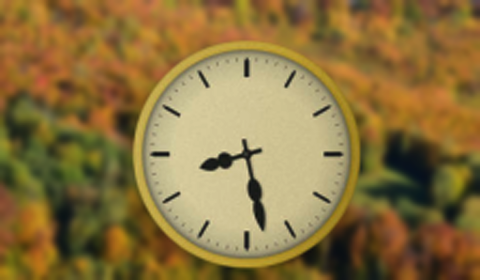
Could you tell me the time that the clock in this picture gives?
8:28
